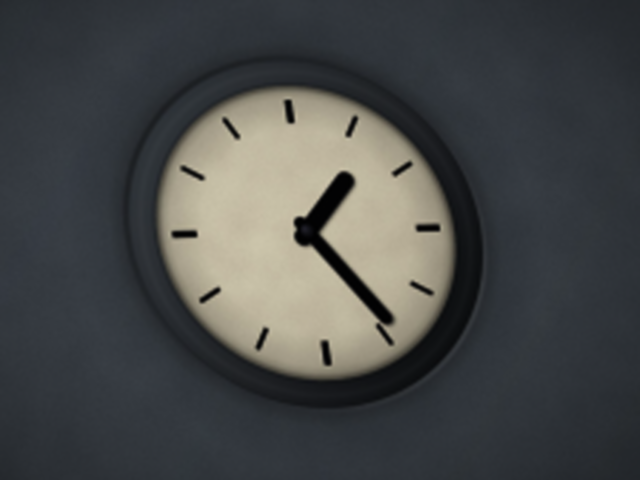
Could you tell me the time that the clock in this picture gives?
1:24
